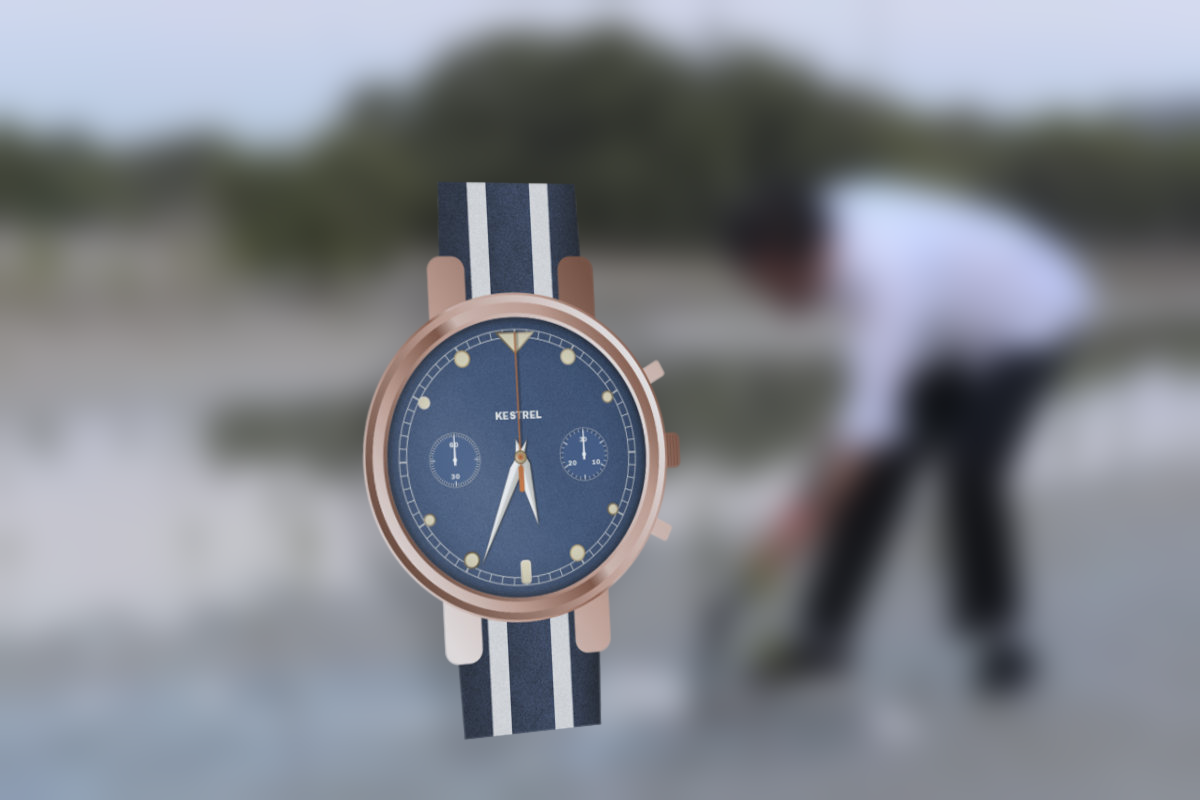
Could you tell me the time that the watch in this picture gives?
5:34
